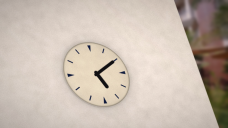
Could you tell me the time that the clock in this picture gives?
5:10
